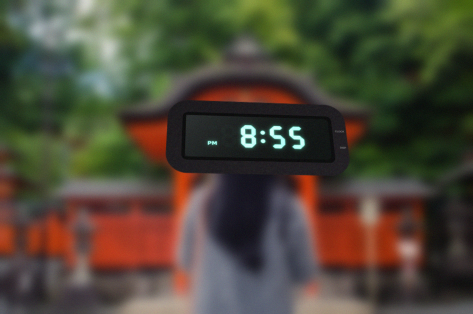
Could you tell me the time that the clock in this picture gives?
8:55
